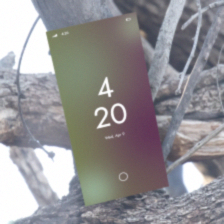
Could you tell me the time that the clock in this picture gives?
4:20
